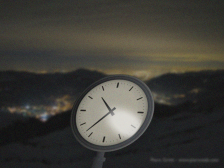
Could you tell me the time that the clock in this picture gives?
10:37
